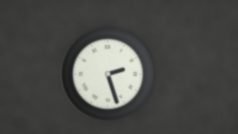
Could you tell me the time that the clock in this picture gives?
2:27
